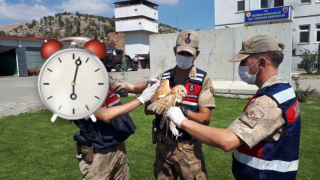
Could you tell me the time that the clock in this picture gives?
6:02
